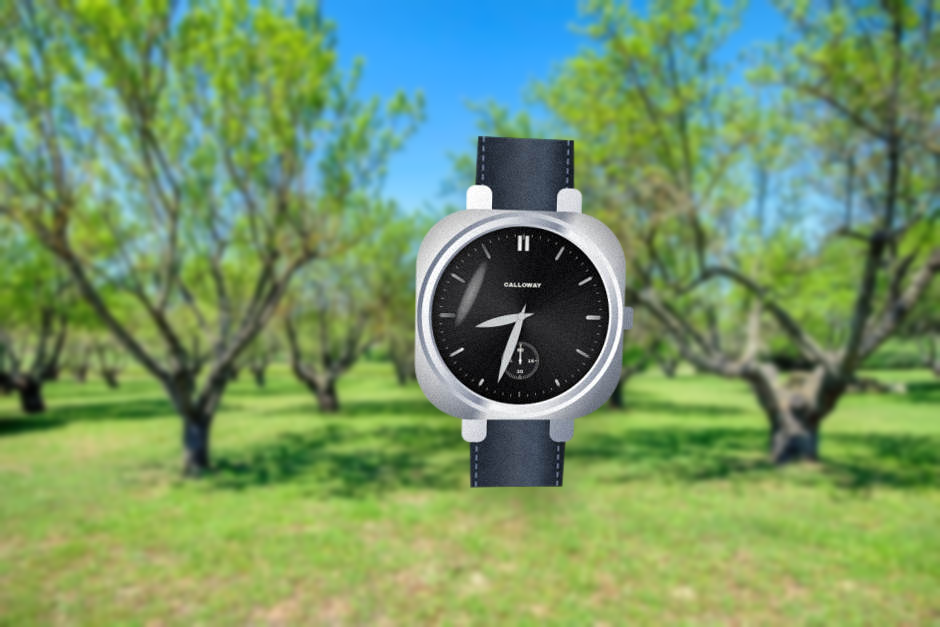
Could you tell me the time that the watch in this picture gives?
8:33
